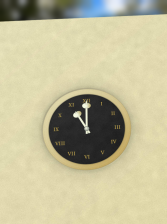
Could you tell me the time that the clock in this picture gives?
11:00
